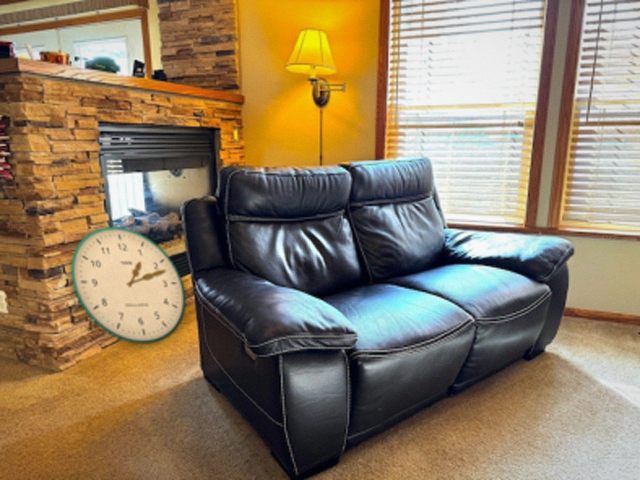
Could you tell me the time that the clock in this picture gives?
1:12
